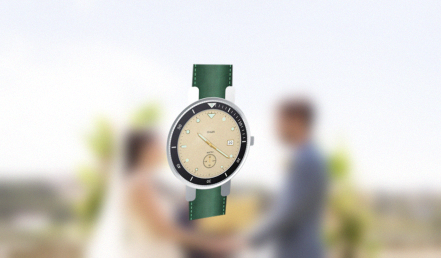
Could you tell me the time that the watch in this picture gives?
10:21
